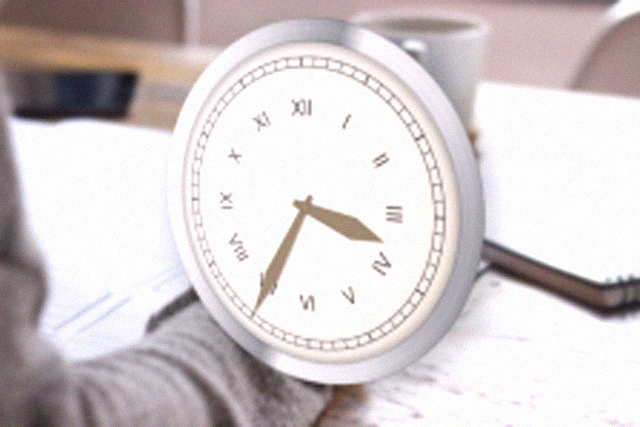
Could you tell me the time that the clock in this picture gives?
3:35
